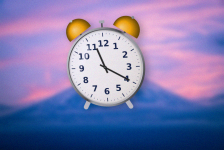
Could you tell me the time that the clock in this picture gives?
11:20
